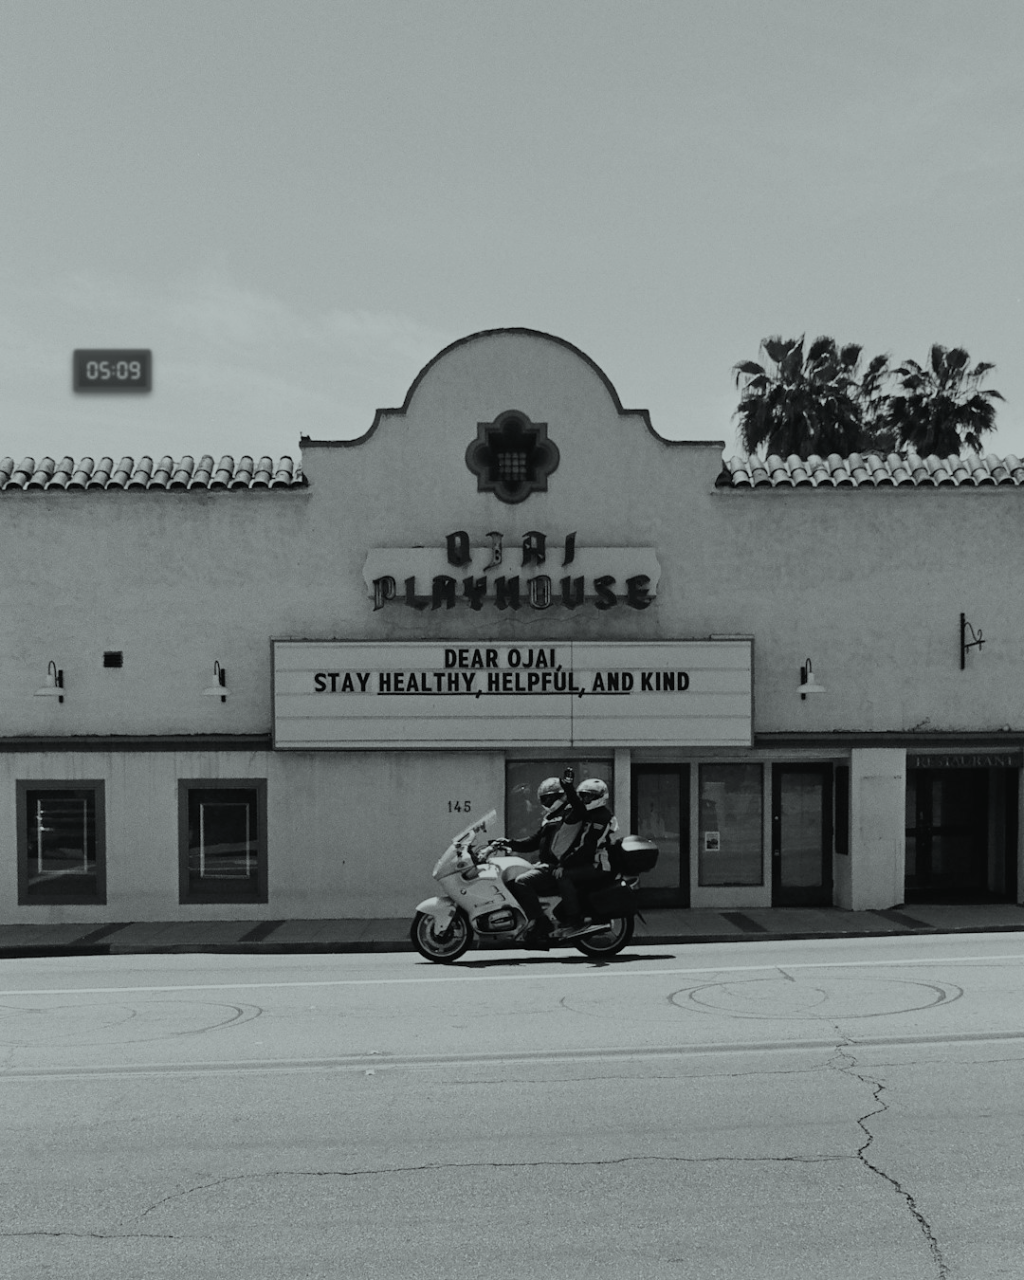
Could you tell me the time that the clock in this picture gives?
5:09
